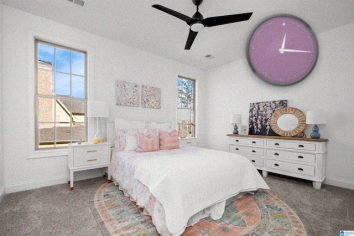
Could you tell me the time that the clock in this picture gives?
12:15
